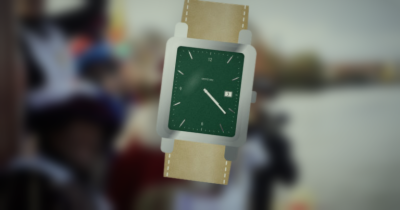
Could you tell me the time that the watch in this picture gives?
4:22
